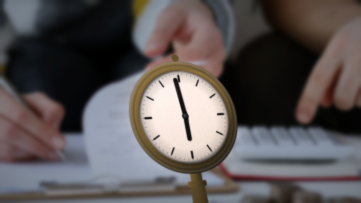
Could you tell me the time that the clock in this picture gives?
5:59
